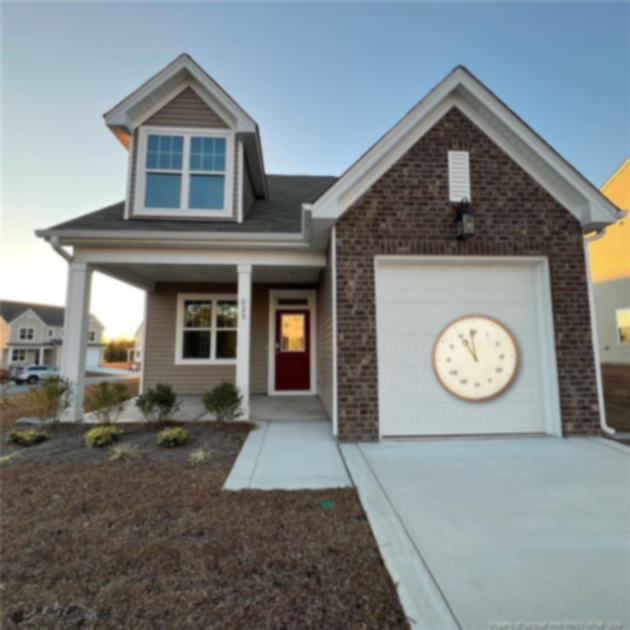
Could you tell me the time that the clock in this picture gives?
10:59
